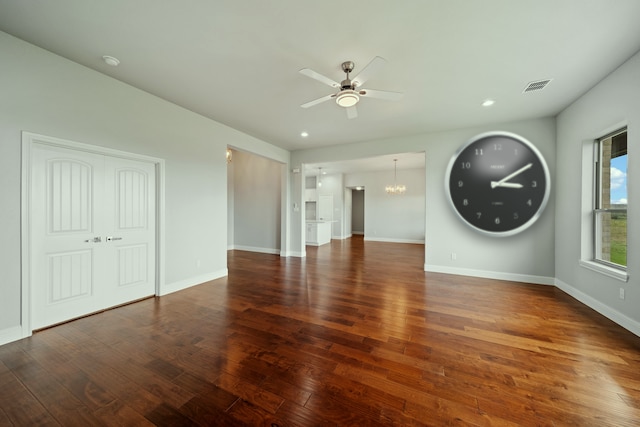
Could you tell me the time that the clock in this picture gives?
3:10
